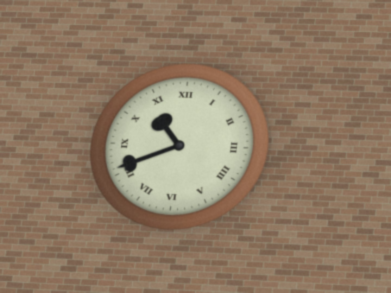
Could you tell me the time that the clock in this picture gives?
10:41
